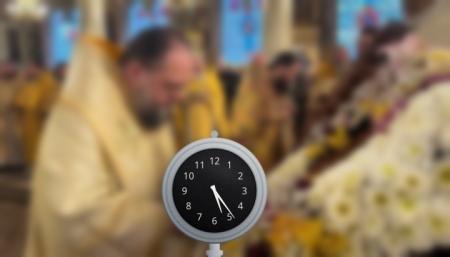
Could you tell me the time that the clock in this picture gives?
5:24
